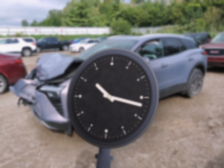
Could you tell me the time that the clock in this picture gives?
10:17
